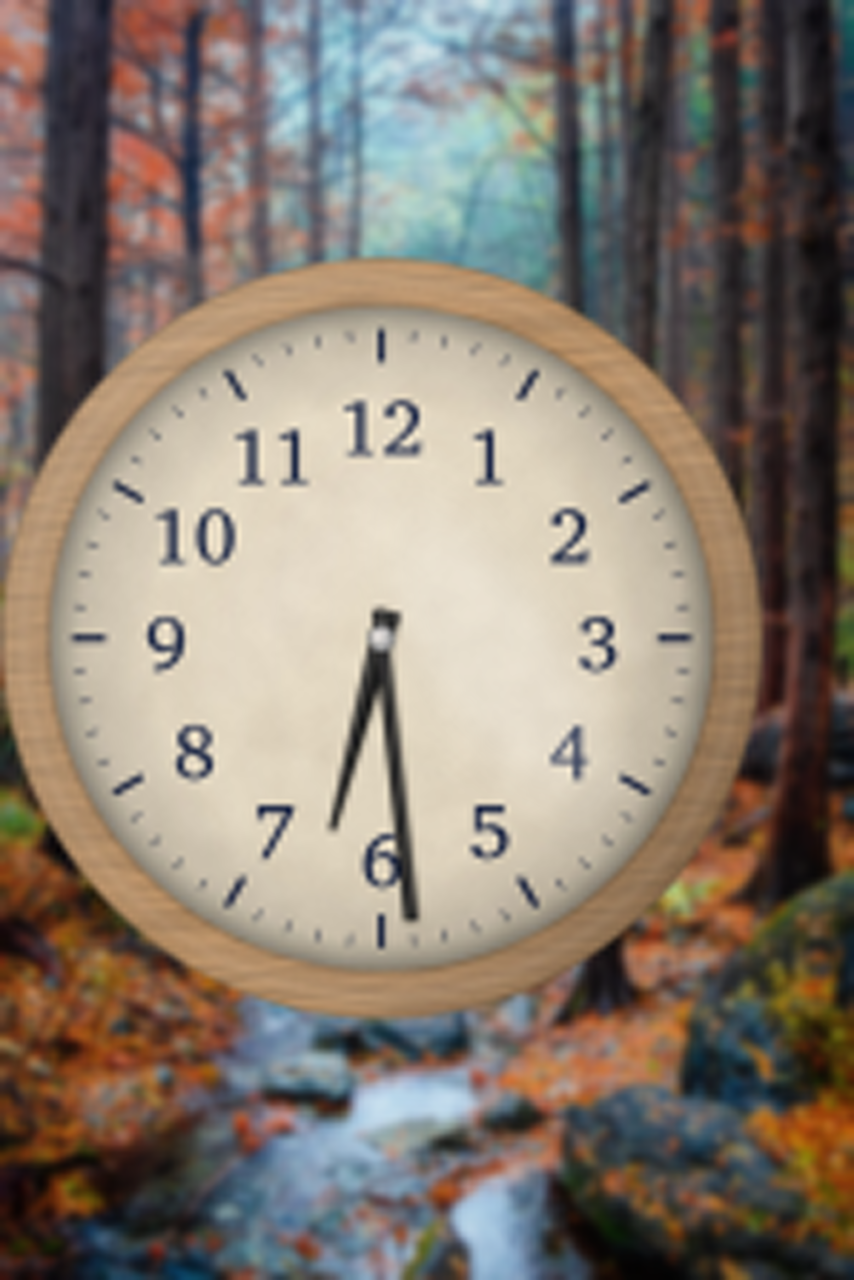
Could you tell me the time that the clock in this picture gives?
6:29
